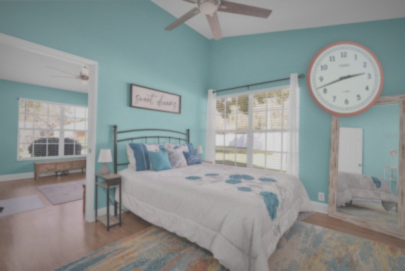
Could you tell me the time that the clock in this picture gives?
2:42
